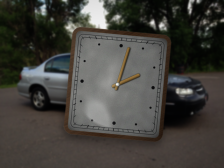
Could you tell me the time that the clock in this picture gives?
2:02
